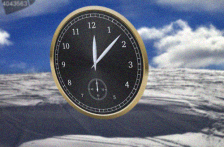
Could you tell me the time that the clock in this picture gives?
12:08
